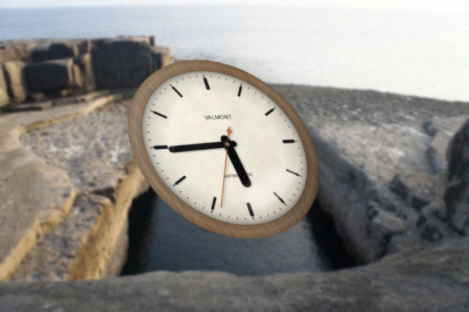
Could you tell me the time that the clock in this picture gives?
5:44:34
